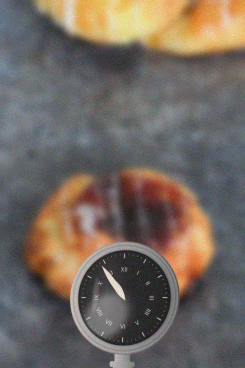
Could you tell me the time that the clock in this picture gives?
10:54
